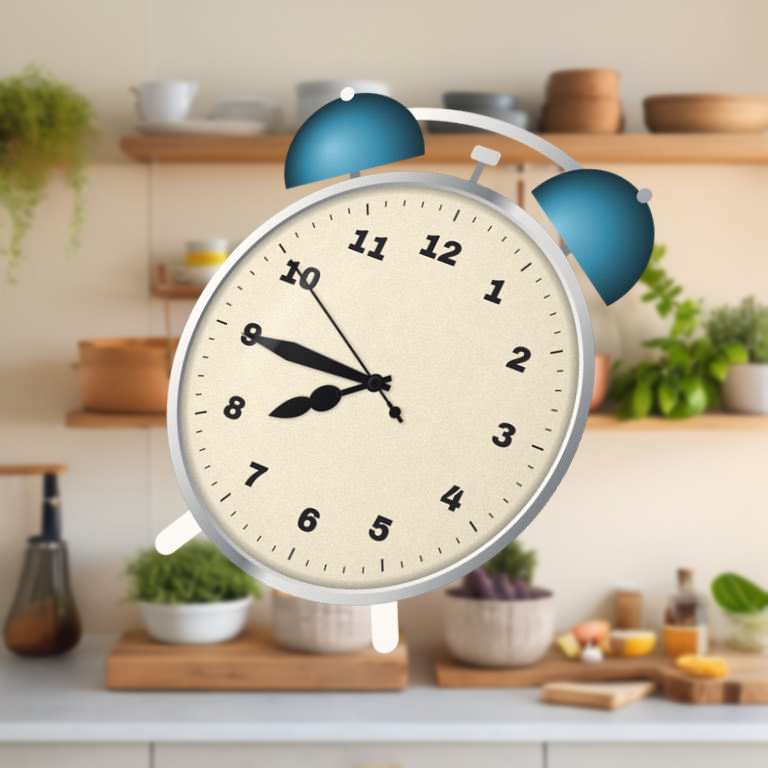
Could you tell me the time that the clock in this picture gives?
7:44:50
